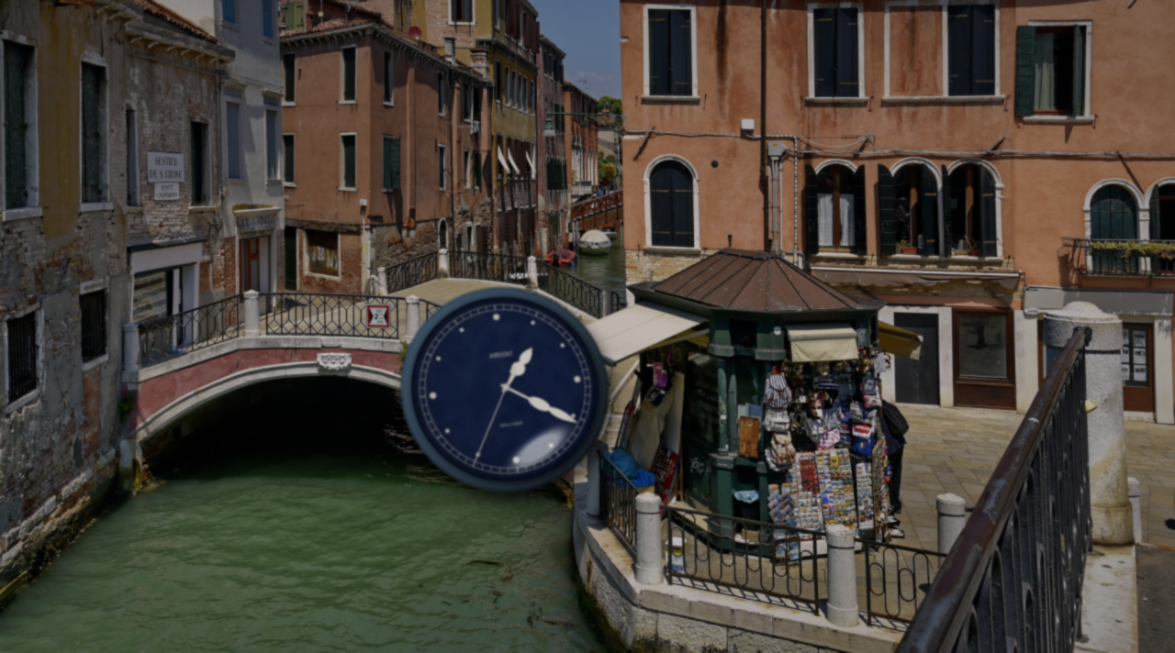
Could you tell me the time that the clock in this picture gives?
1:20:35
